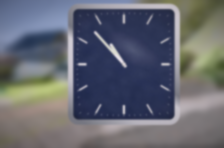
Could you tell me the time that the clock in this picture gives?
10:53
